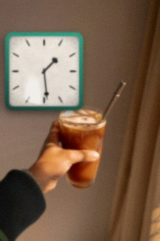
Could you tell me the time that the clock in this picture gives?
1:29
